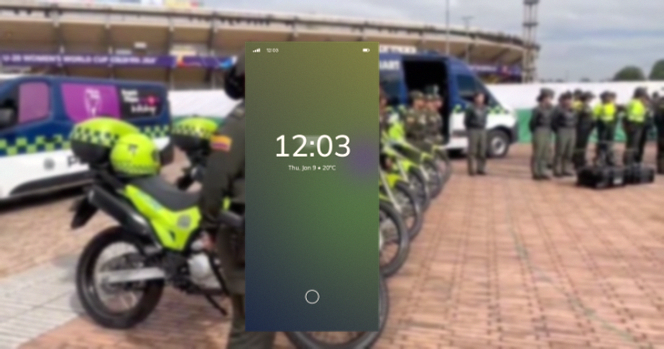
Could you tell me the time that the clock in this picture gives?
12:03
